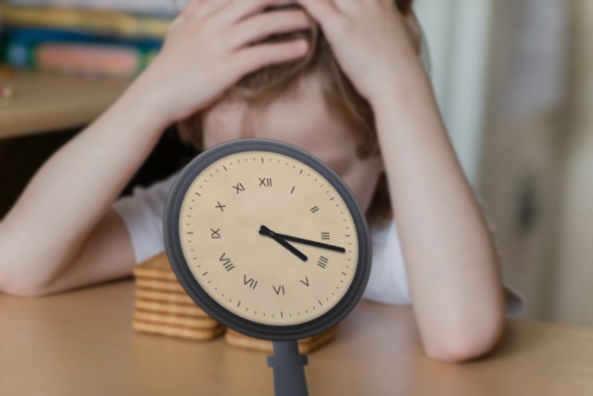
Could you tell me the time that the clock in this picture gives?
4:17
